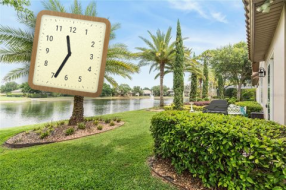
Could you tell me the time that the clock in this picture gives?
11:34
